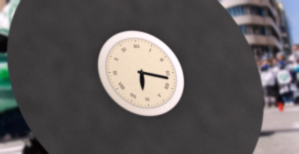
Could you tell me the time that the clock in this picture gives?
6:17
